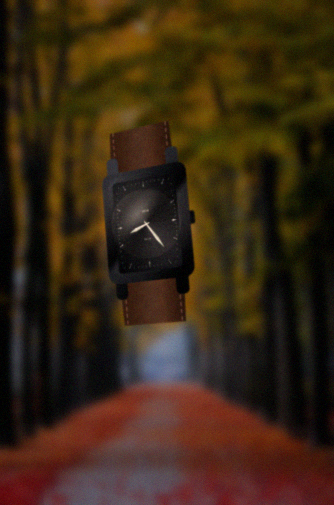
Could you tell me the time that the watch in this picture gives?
8:24
